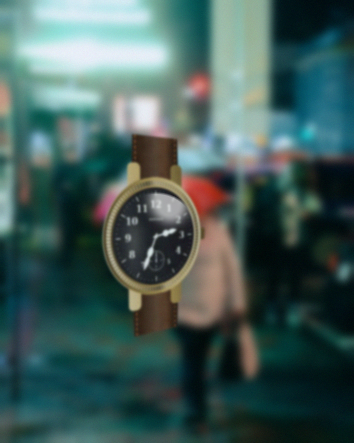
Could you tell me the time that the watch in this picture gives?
2:34
